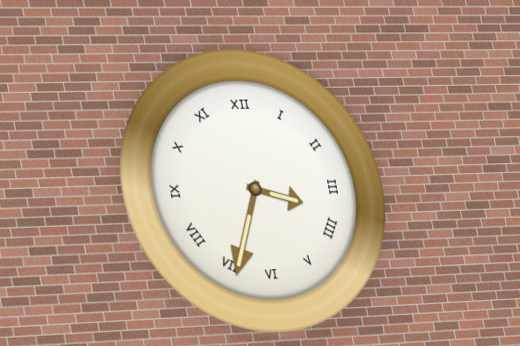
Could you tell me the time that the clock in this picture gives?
3:34
